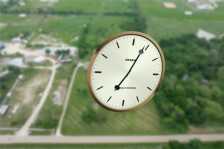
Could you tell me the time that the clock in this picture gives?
7:04
